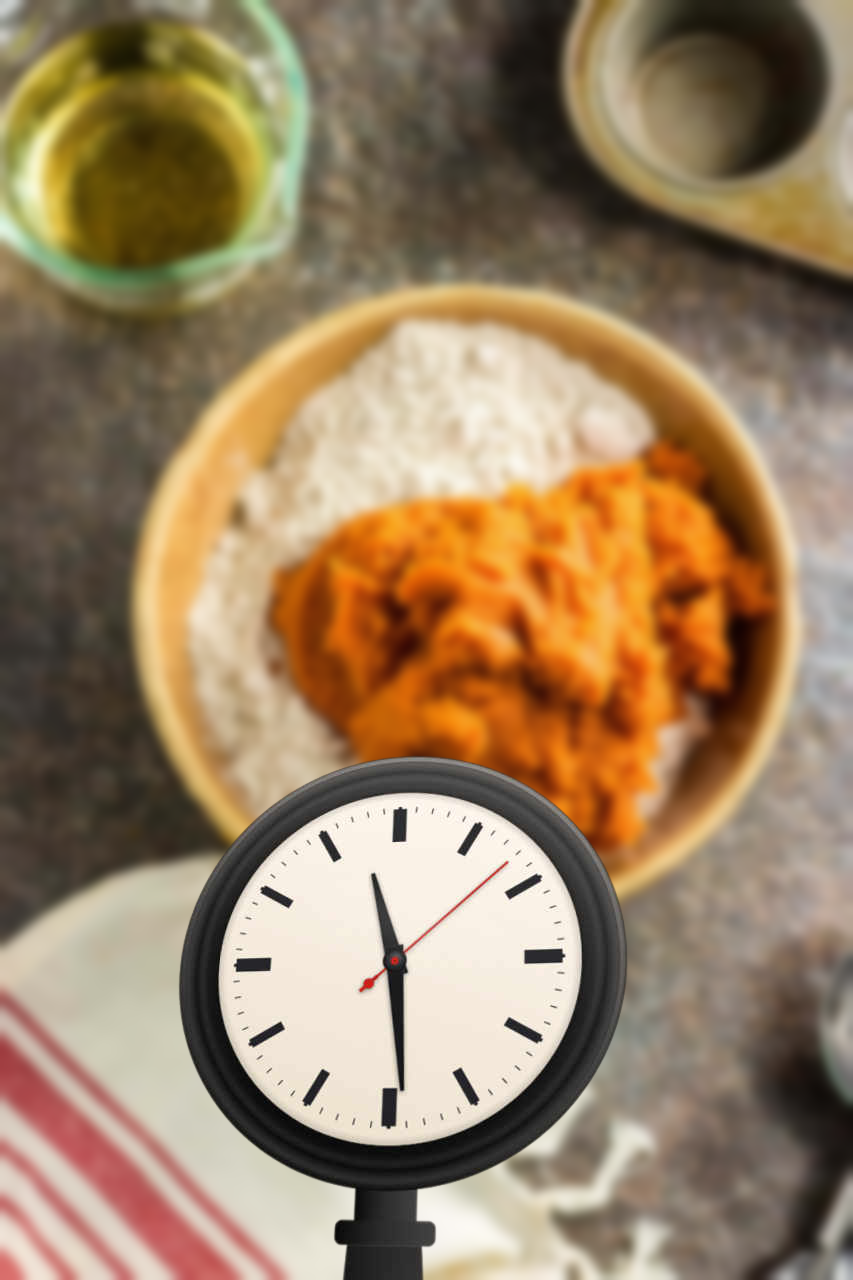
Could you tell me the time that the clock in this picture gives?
11:29:08
